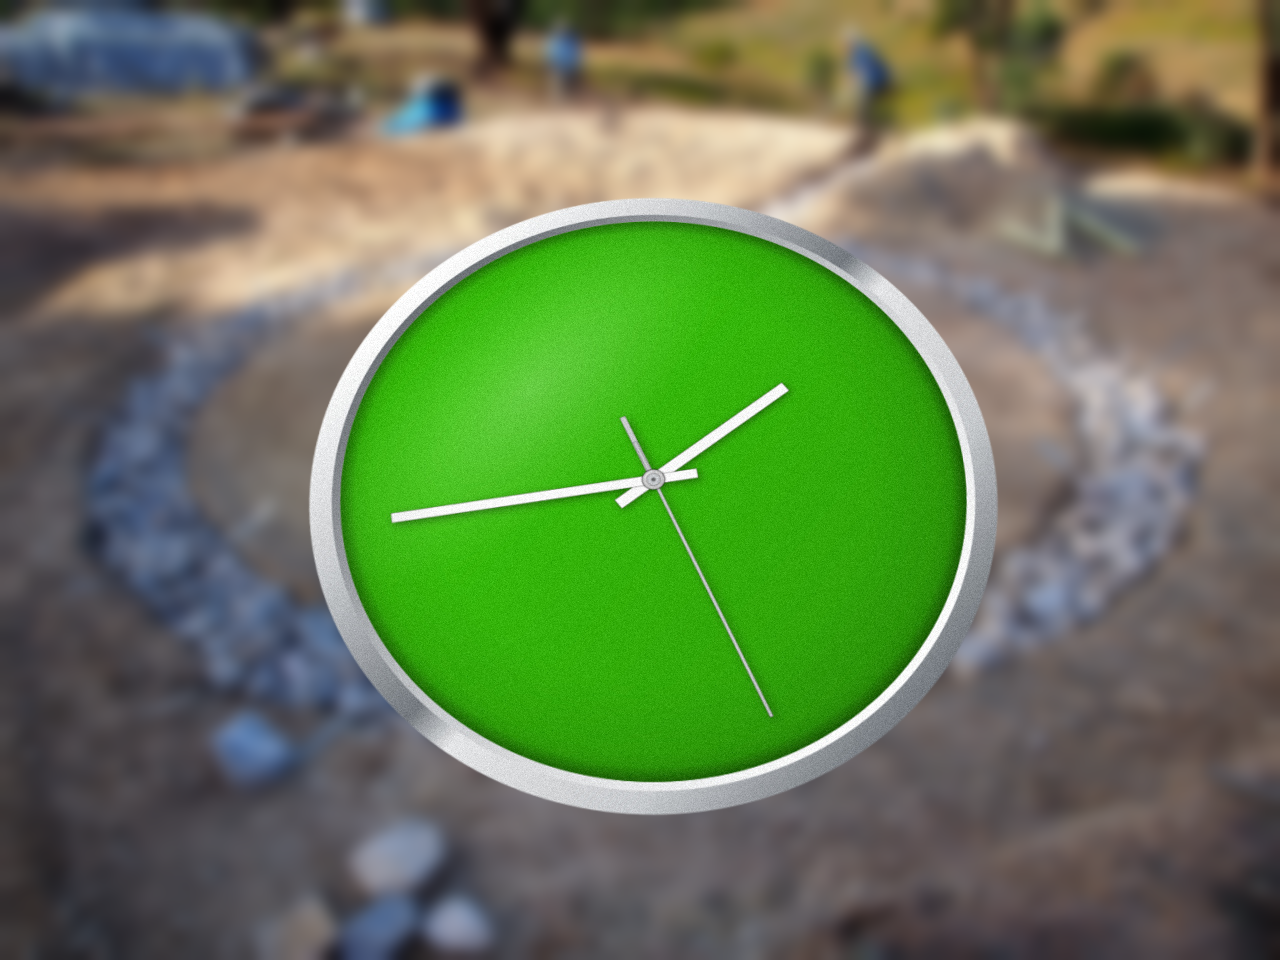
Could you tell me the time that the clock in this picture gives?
1:43:26
